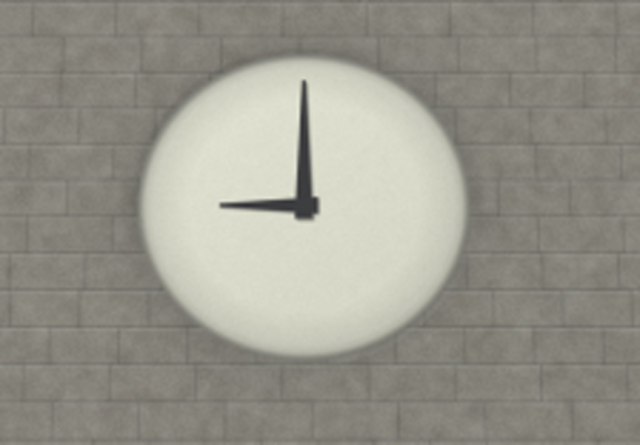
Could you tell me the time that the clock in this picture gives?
9:00
